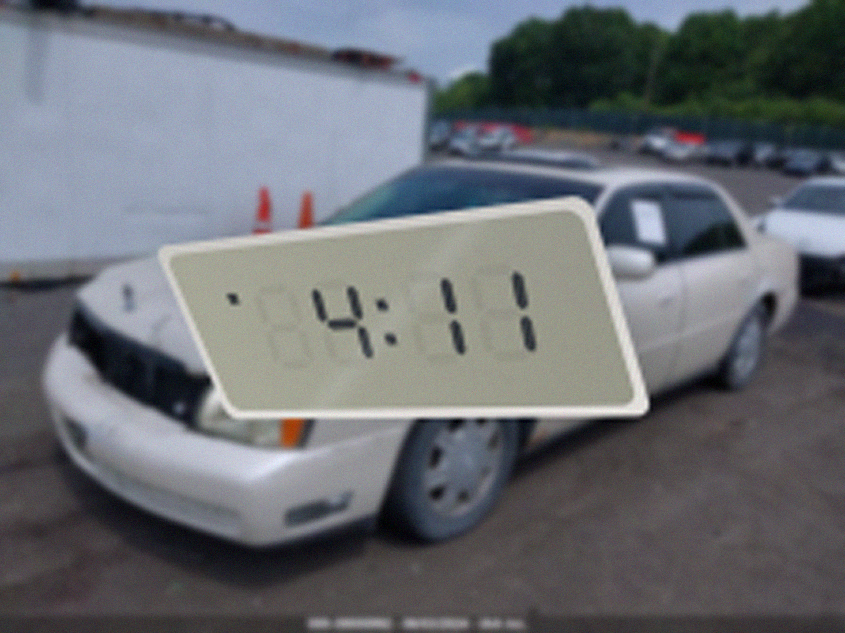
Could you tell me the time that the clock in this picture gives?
4:11
